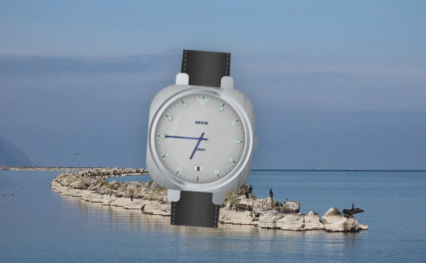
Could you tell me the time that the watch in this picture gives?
6:45
